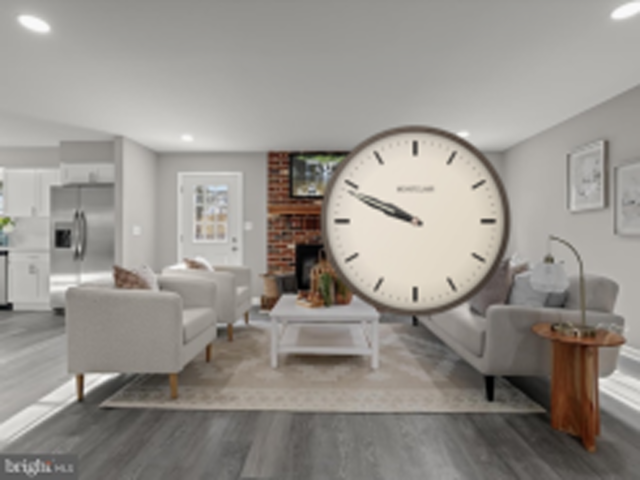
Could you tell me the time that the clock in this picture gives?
9:49
